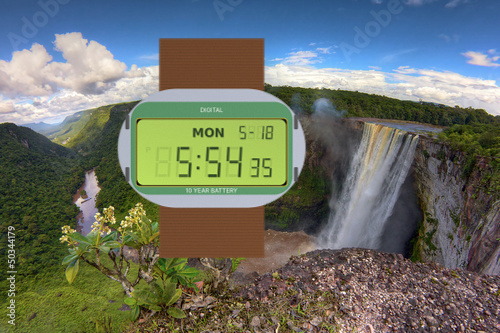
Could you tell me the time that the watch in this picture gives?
5:54:35
